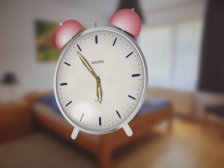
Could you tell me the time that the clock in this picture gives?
5:54
